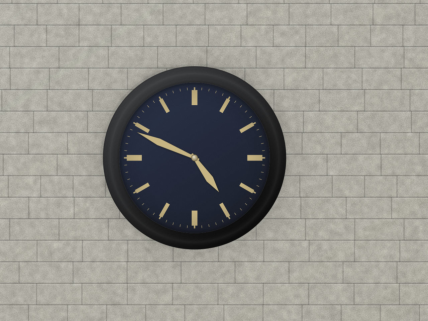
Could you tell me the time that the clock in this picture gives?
4:49
